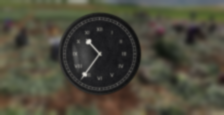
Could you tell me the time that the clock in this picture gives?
10:36
